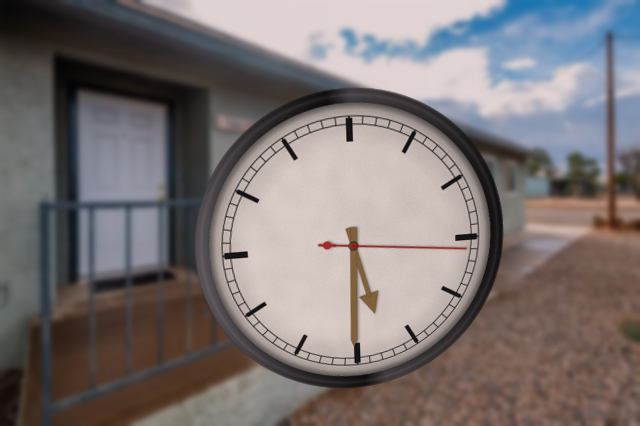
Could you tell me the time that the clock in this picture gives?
5:30:16
